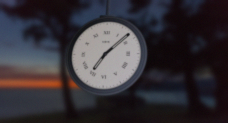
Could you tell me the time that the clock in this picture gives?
7:08
